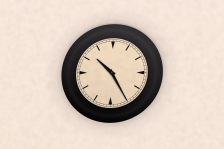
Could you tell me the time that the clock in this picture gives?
10:25
